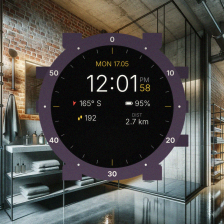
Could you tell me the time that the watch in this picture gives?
12:01:58
